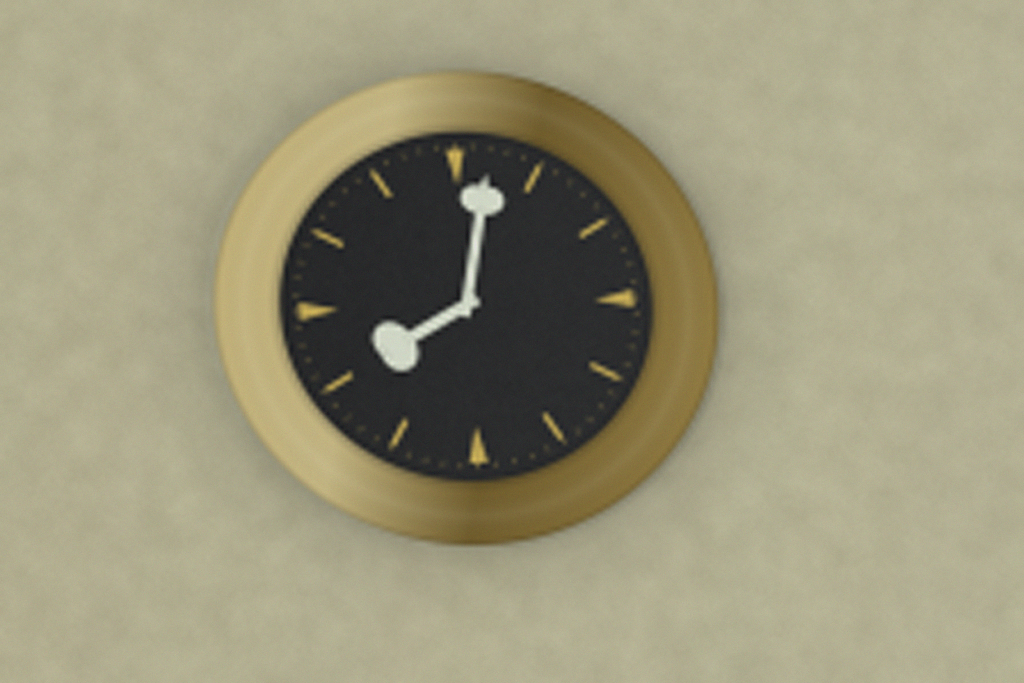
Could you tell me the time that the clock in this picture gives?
8:02
